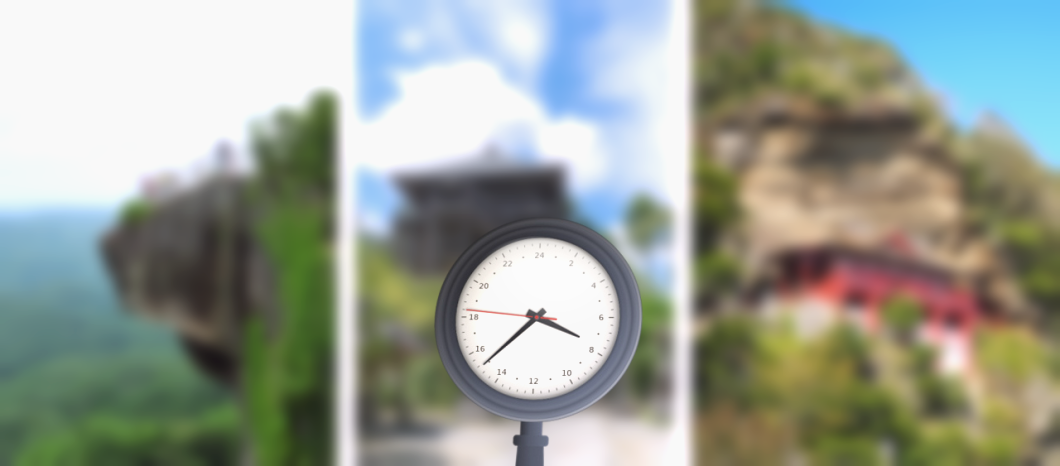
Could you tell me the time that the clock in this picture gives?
7:37:46
